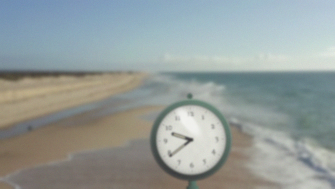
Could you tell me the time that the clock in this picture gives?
9:39
